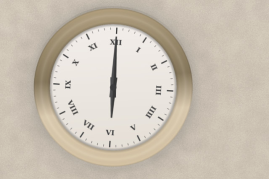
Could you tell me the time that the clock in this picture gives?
6:00
